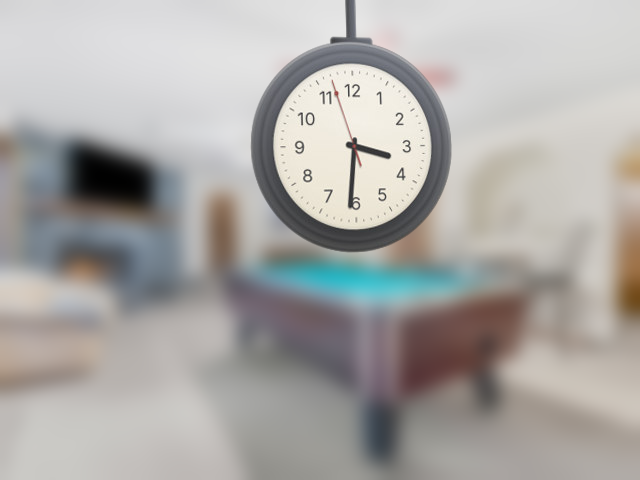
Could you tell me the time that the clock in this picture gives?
3:30:57
